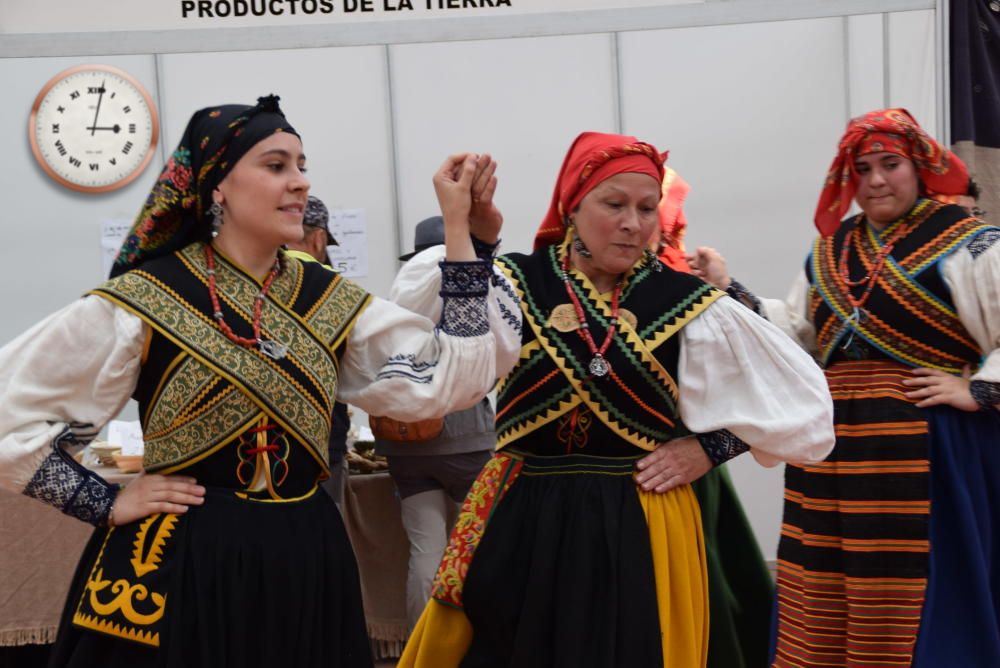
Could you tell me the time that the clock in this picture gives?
3:02
